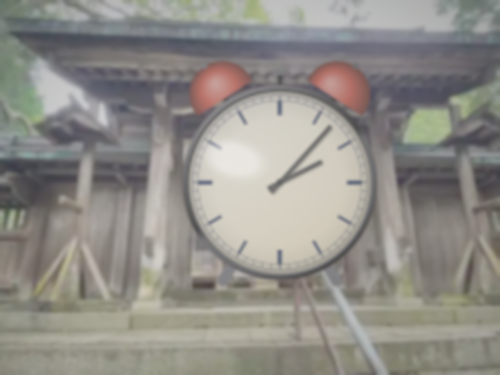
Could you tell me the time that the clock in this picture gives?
2:07
